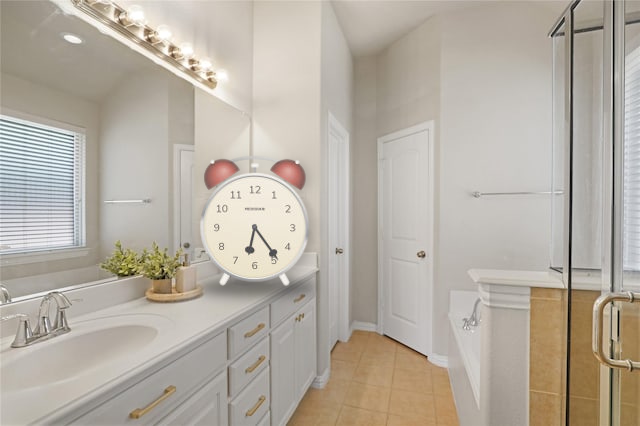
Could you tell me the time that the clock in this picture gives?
6:24
